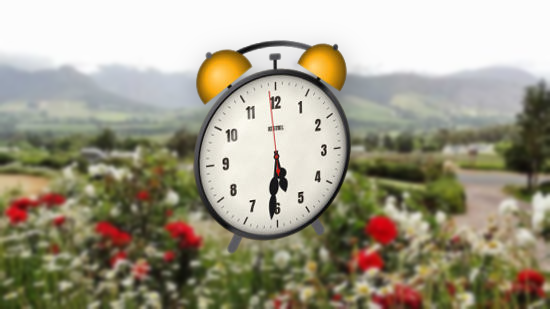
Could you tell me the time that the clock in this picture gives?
5:30:59
